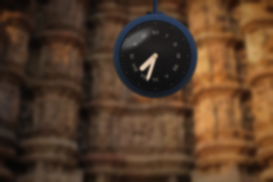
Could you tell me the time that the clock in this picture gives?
7:33
